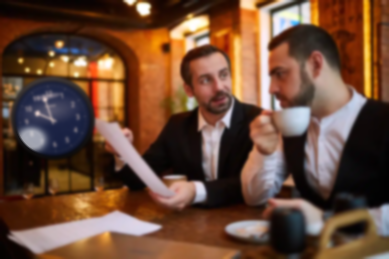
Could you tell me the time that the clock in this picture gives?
9:58
